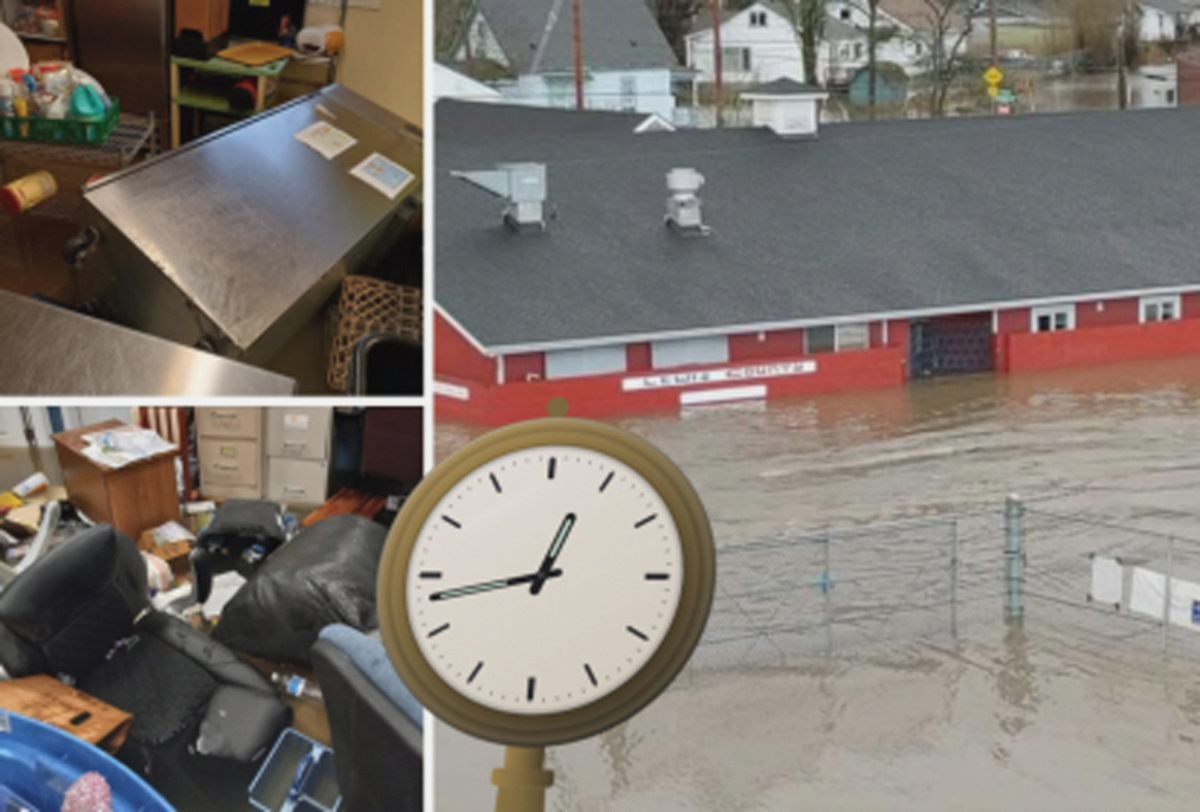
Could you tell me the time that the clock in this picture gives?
12:43
